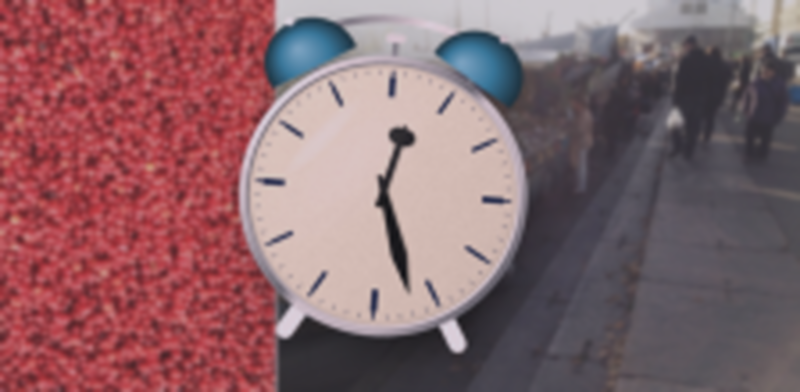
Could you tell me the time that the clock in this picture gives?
12:27
